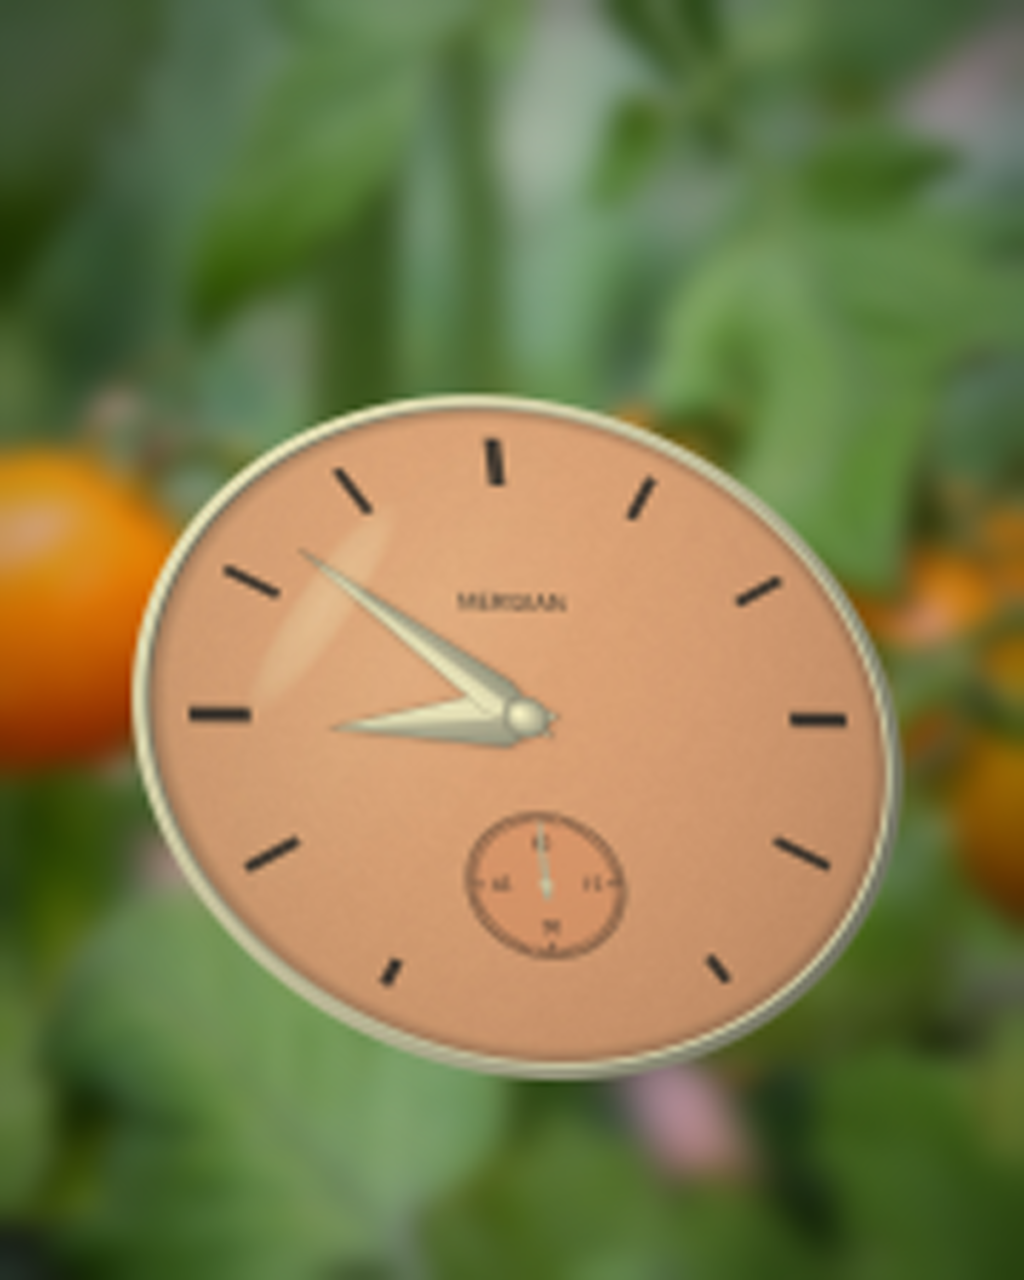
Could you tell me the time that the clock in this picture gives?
8:52
